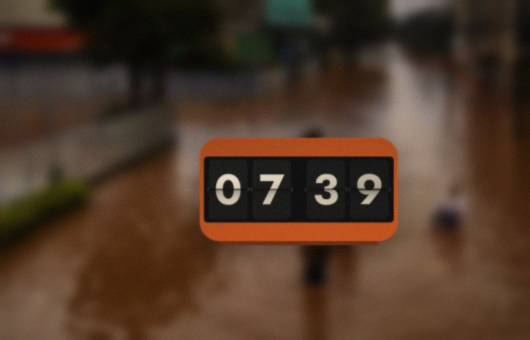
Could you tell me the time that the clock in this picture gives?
7:39
